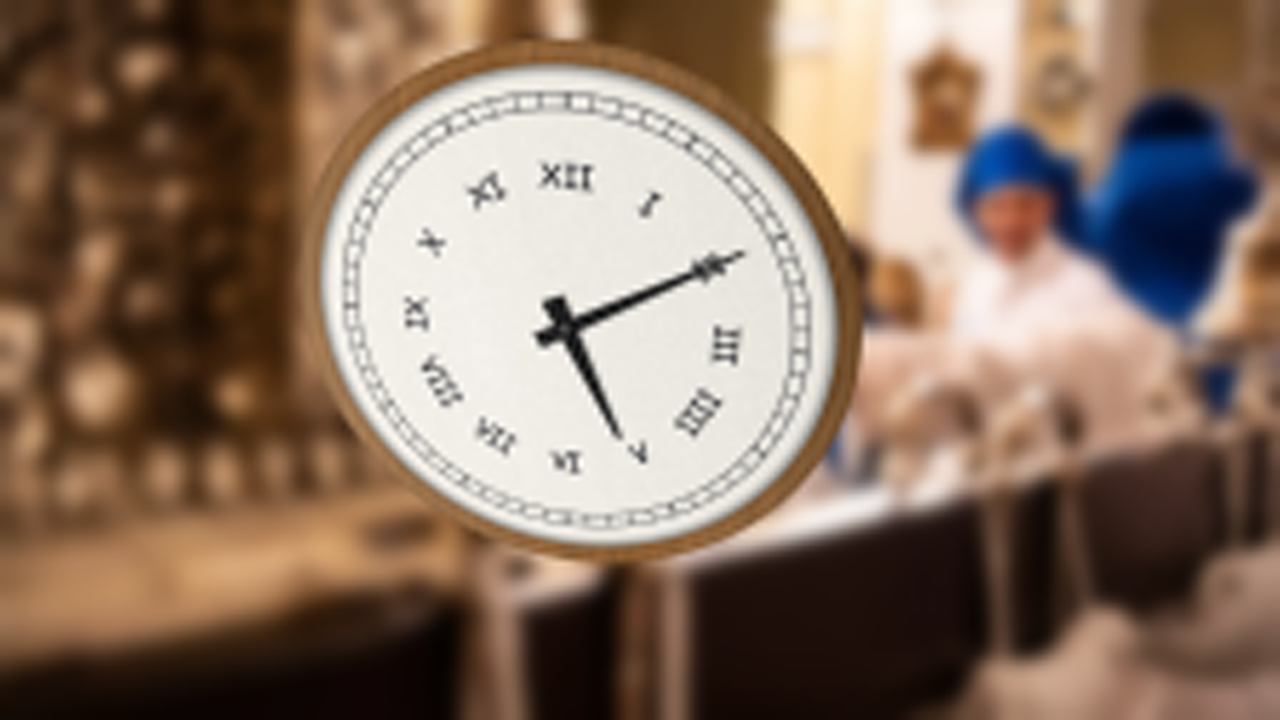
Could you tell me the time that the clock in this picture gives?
5:10
